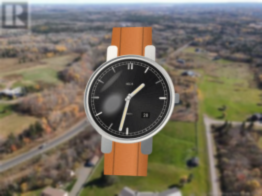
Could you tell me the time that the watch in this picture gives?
1:32
